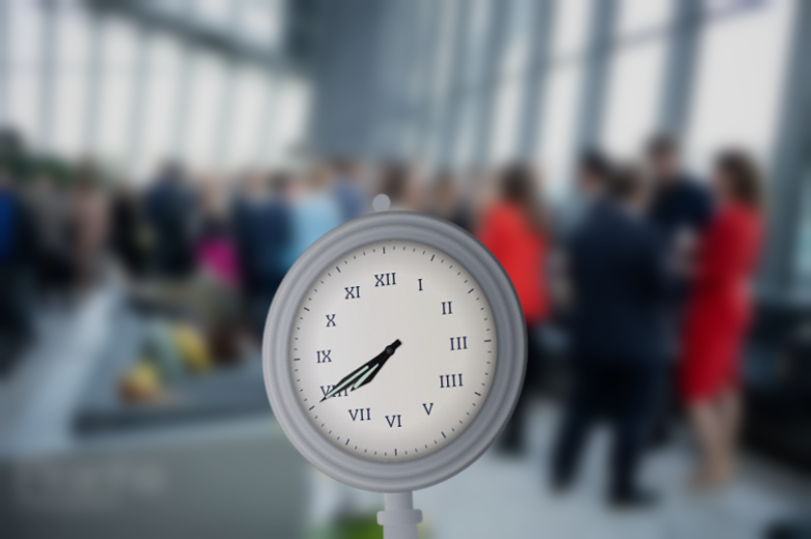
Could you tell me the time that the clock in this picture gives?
7:40
